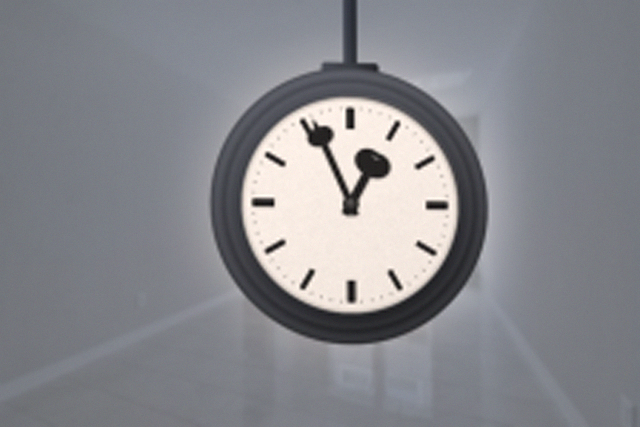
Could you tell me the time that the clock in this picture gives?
12:56
